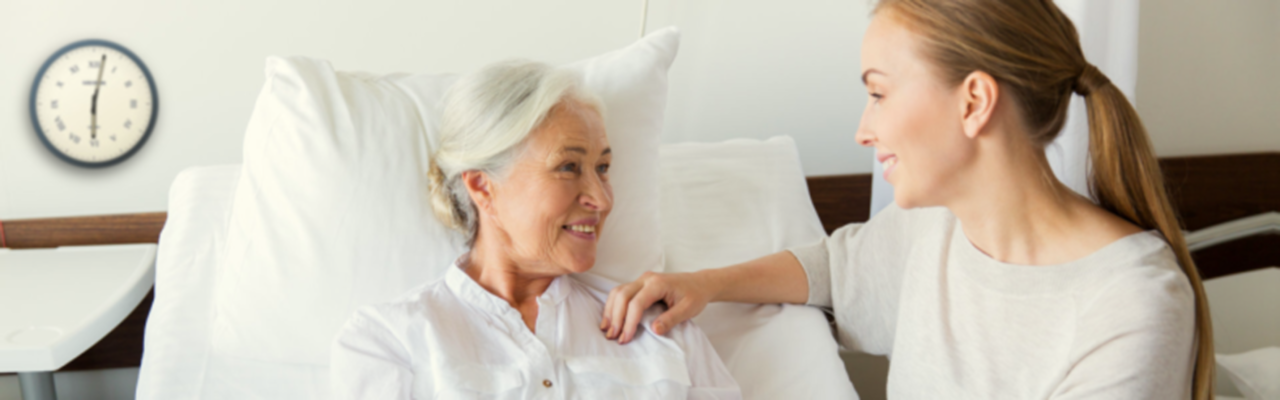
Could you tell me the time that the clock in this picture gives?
6:02
